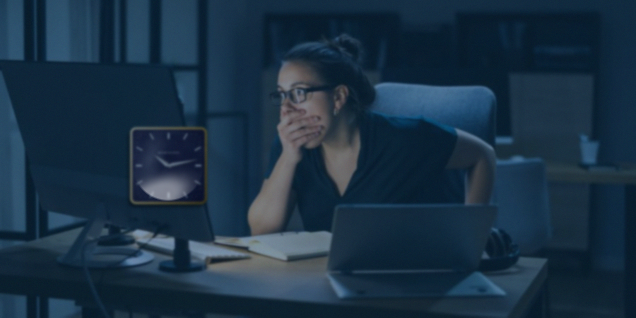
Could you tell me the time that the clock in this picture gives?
10:13
